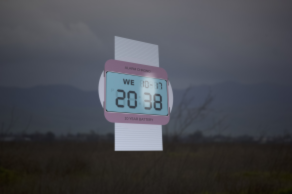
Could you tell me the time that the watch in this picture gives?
20:38
